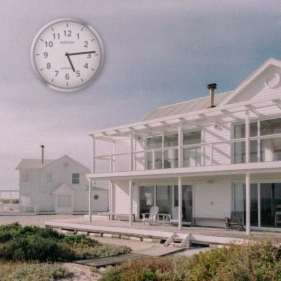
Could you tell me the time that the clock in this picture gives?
5:14
